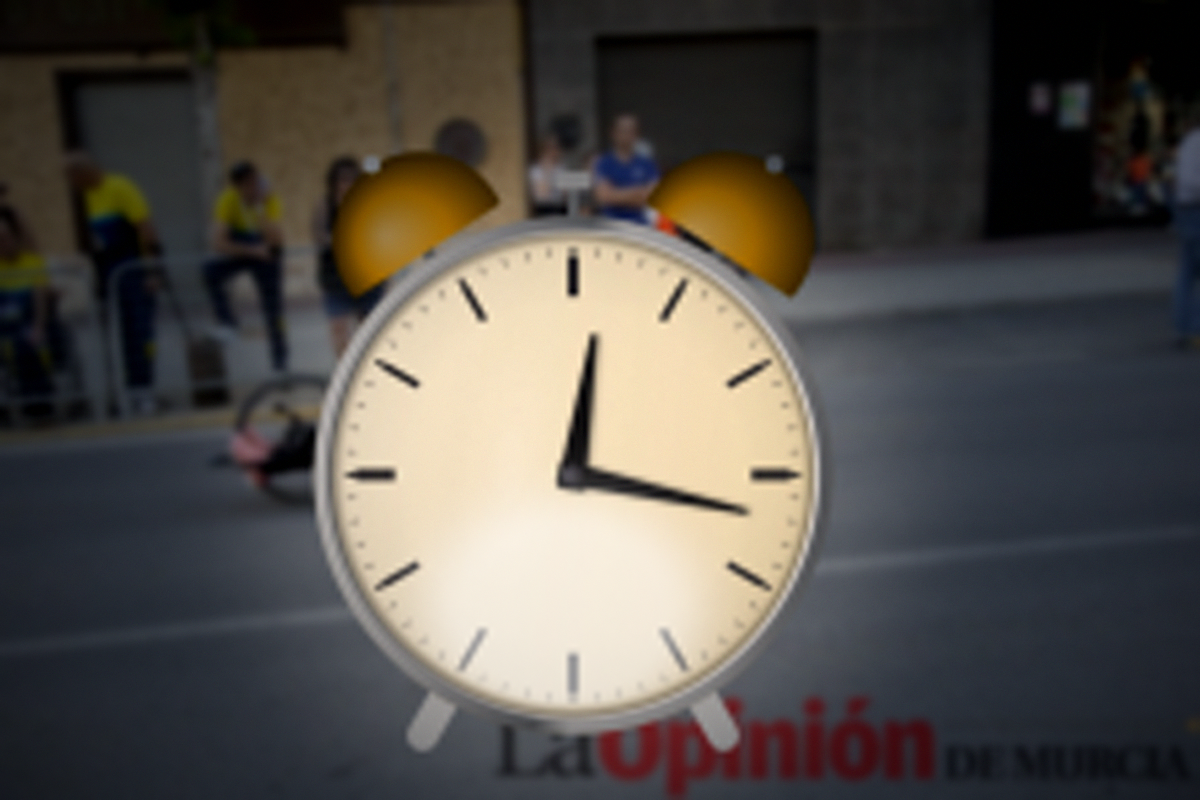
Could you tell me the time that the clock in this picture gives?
12:17
